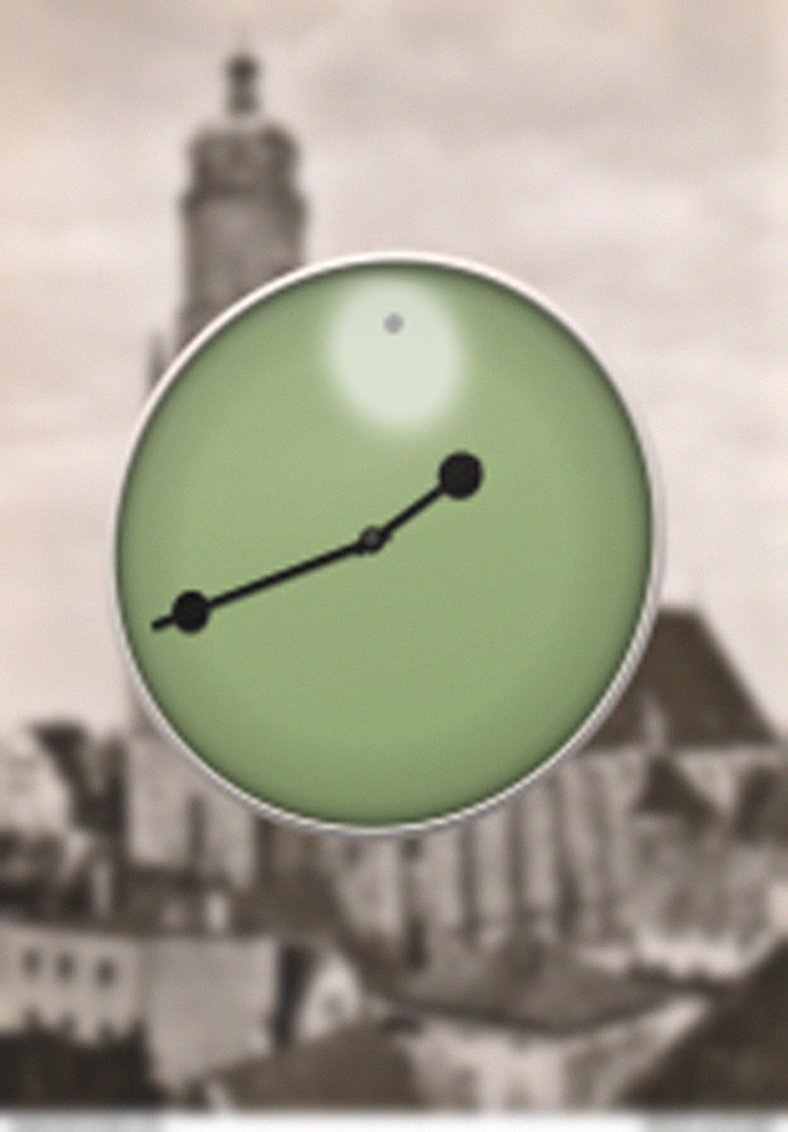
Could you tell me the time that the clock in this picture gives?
1:41
